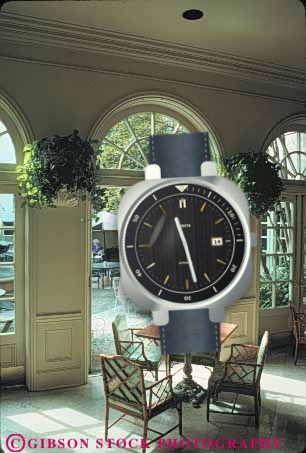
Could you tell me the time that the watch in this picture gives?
11:28
